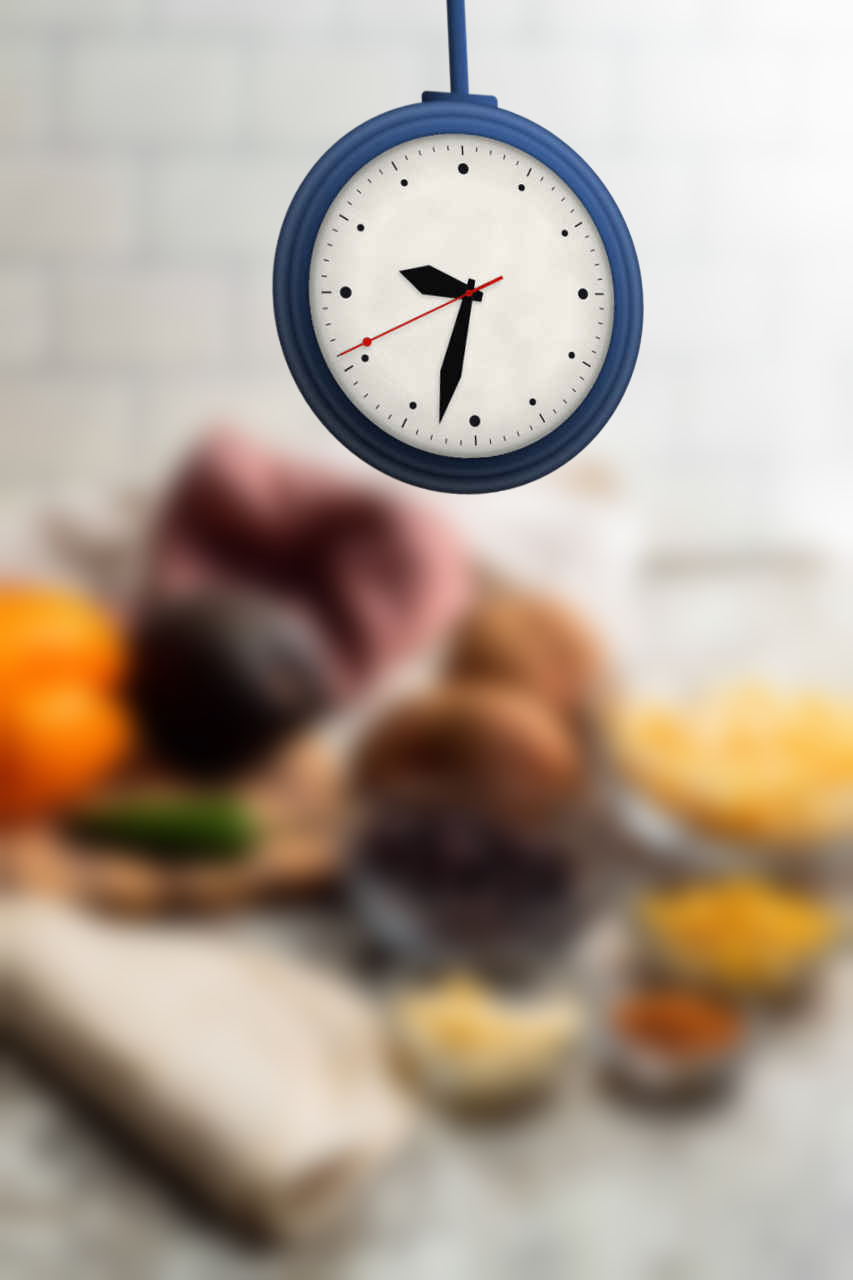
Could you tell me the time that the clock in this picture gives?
9:32:41
